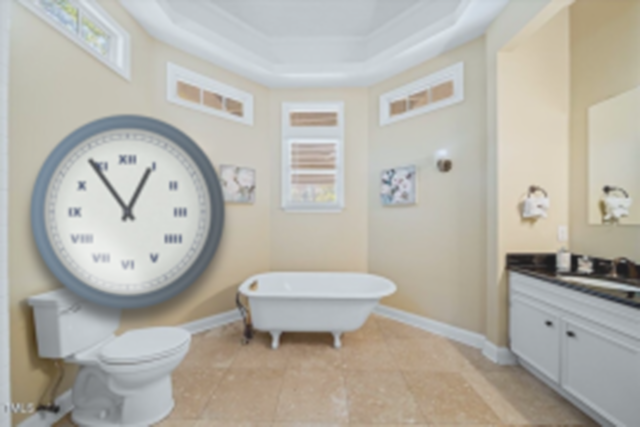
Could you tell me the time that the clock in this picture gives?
12:54
